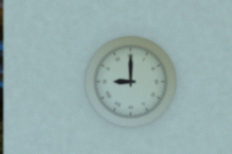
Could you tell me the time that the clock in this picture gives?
9:00
